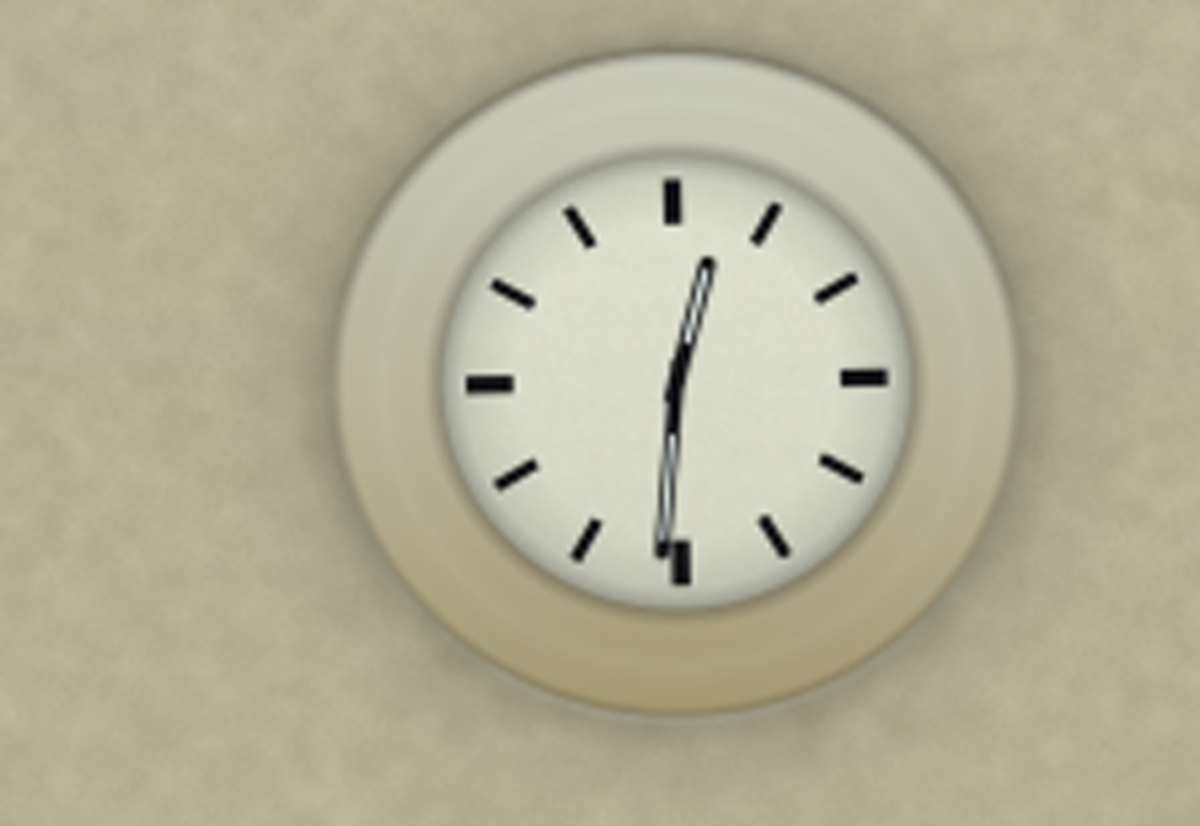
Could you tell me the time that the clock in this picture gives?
12:31
